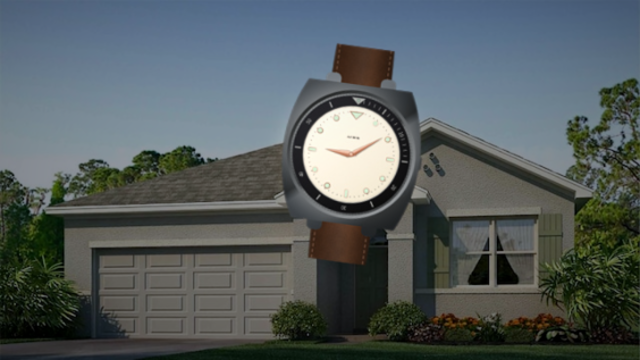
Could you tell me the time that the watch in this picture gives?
9:09
